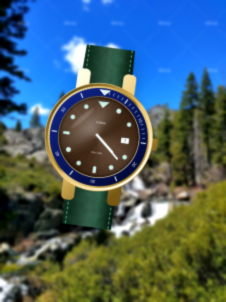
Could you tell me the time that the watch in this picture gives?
4:22
